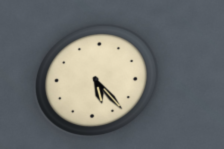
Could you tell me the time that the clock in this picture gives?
5:23
